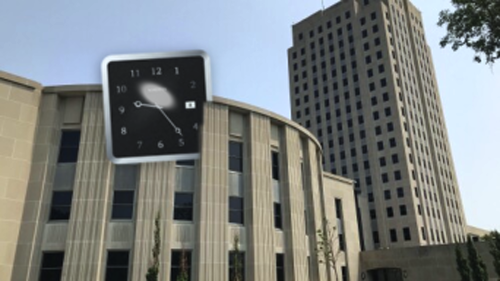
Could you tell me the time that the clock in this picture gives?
9:24
